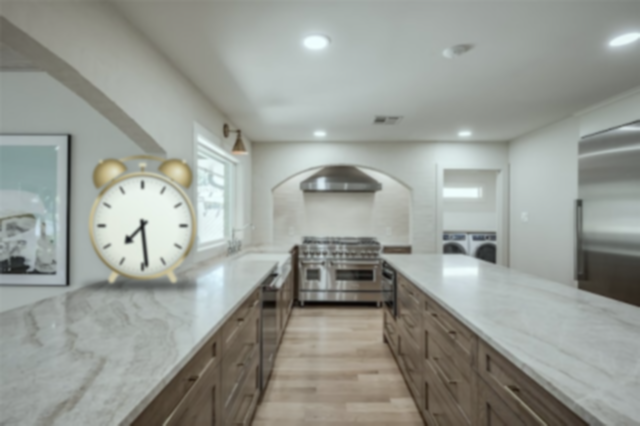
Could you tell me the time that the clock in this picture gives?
7:29
